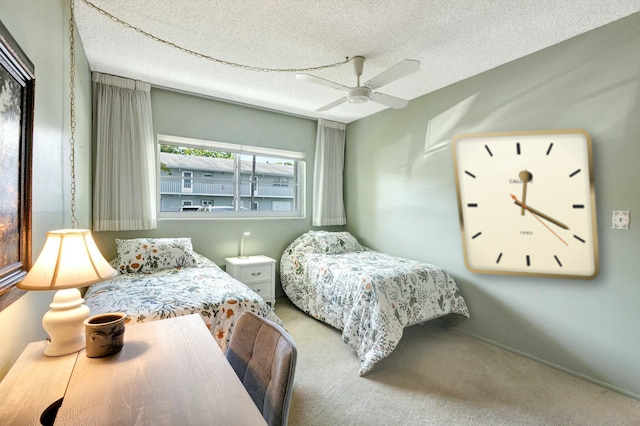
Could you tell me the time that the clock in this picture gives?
12:19:22
